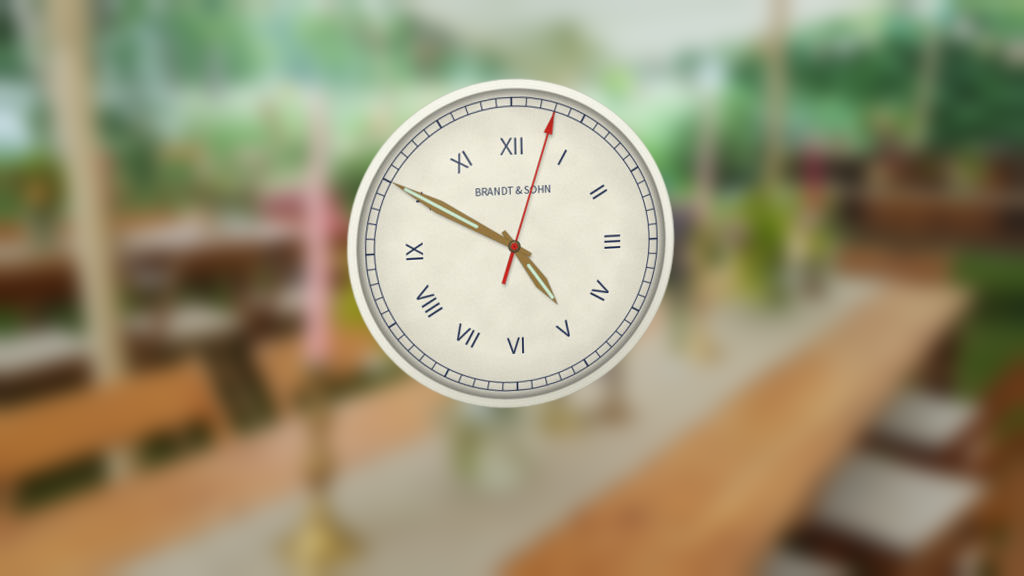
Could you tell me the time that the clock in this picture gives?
4:50:03
